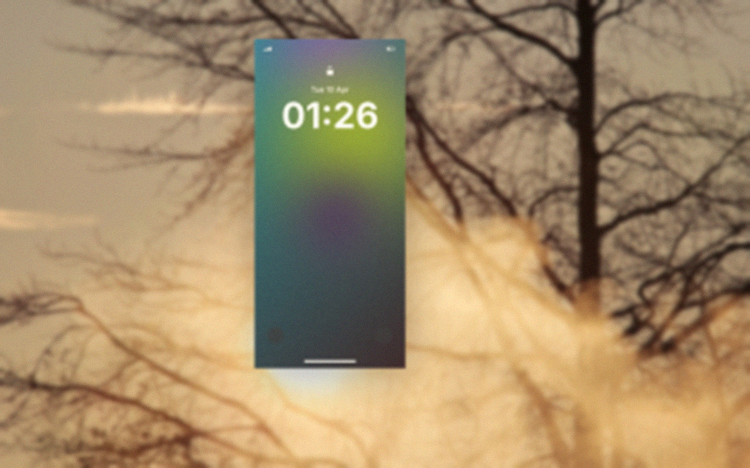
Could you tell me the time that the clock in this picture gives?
1:26
